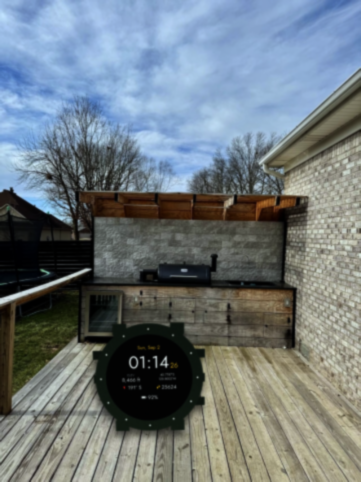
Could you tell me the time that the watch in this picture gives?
1:14
